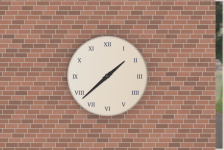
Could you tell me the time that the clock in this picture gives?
1:38
